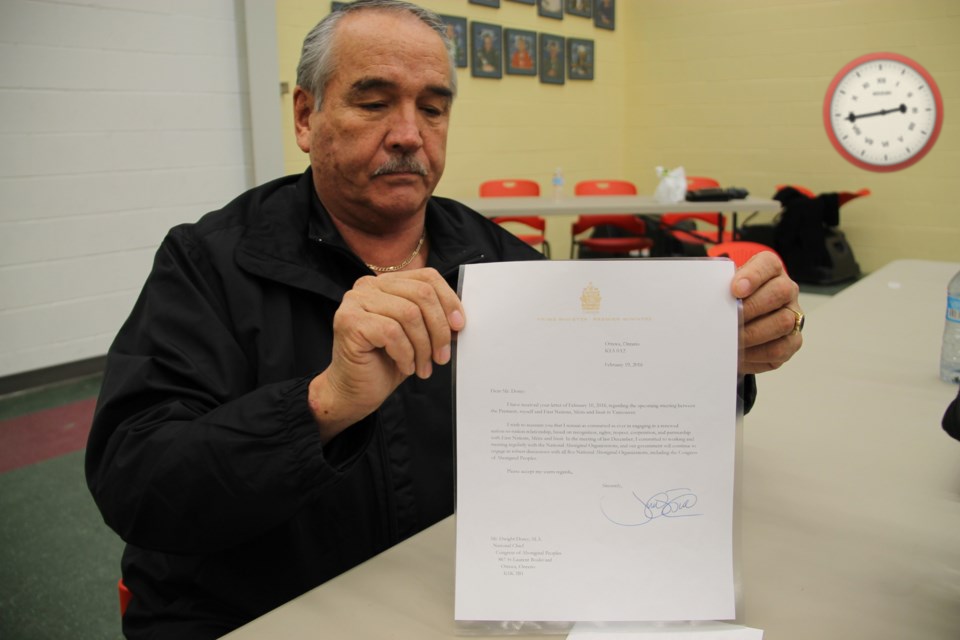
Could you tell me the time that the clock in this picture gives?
2:44
